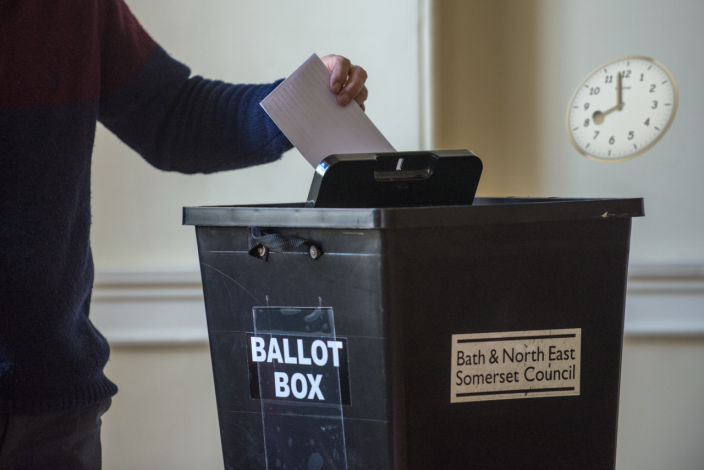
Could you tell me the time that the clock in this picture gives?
7:58
